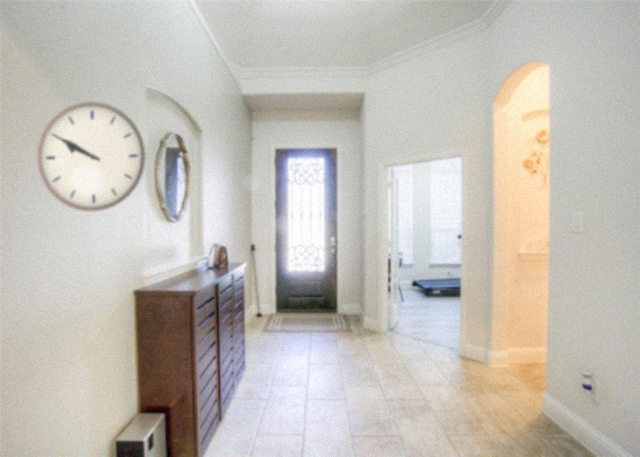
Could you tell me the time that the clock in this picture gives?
9:50
